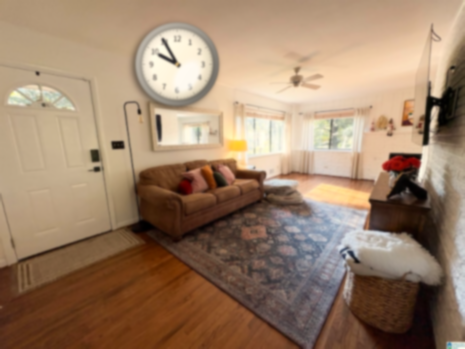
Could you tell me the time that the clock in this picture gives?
9:55
